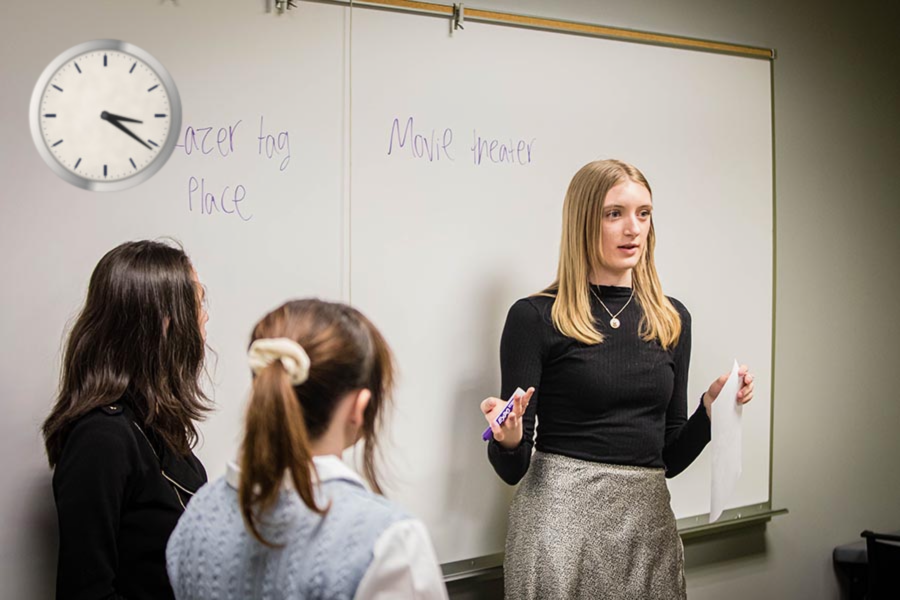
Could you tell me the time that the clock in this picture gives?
3:21
